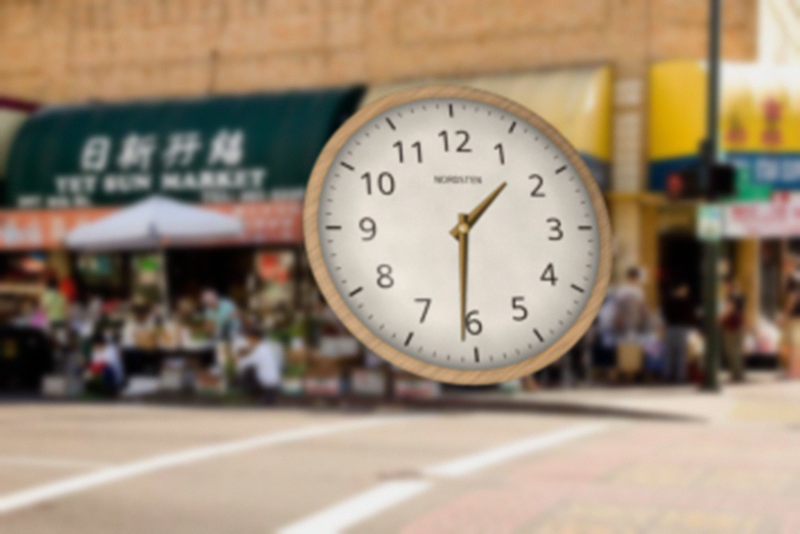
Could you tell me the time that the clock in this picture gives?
1:31
